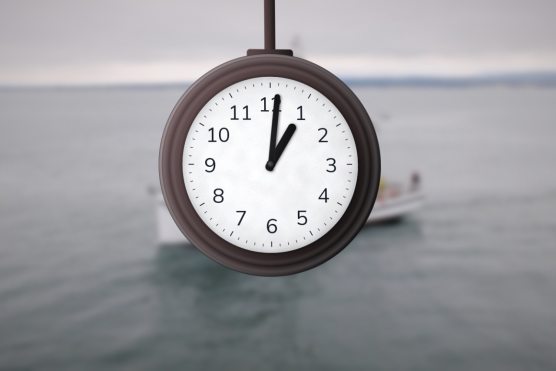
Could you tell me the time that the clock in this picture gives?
1:01
